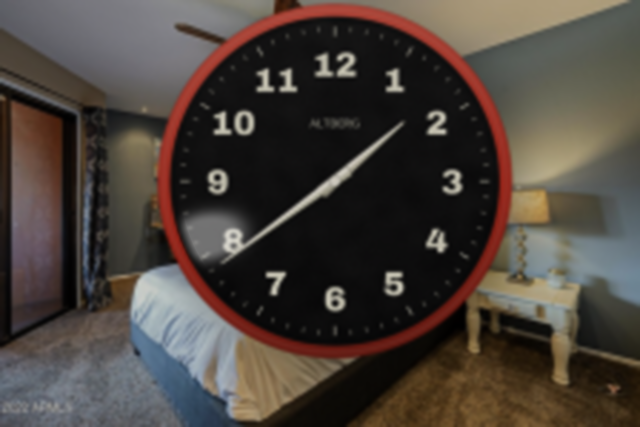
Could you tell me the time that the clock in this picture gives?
1:39
